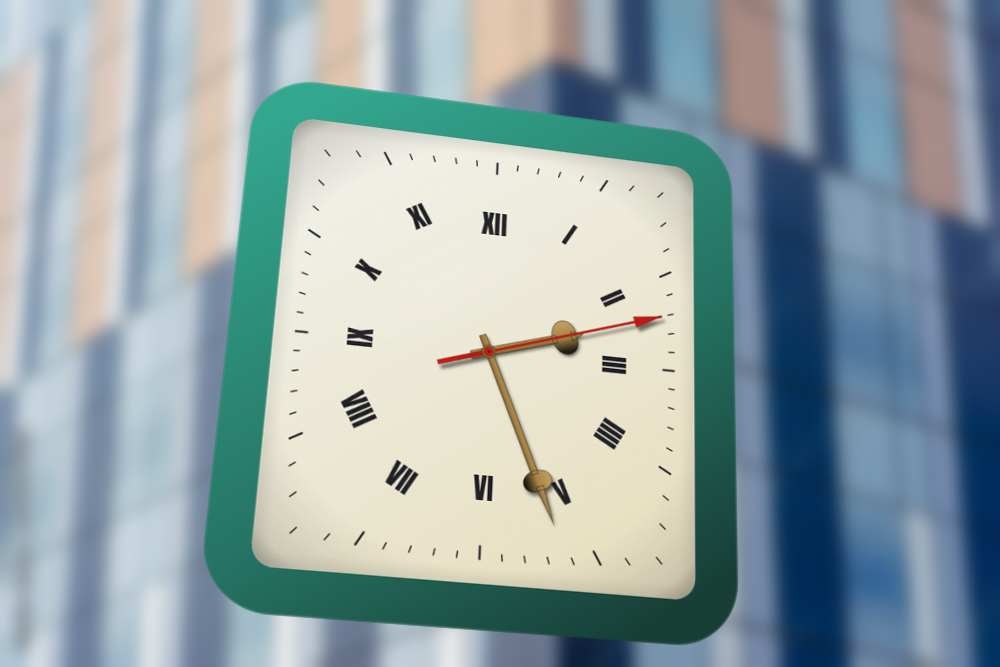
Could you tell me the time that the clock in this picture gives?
2:26:12
